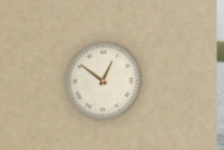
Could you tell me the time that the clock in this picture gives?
12:51
